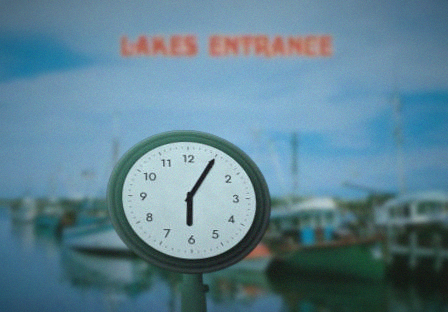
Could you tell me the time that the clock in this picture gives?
6:05
